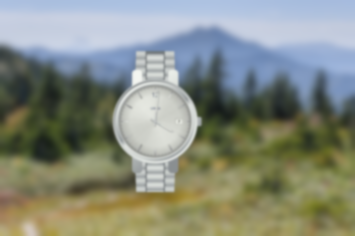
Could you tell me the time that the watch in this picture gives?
4:01
